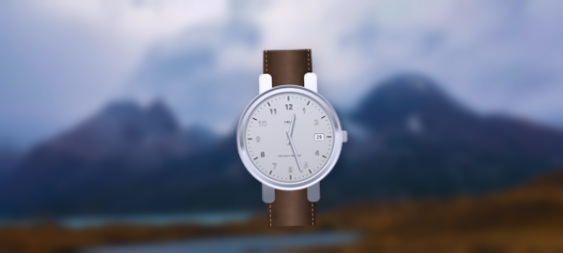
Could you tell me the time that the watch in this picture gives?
12:27
